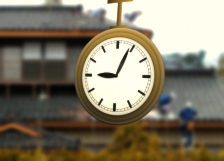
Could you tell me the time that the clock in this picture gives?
9:04
